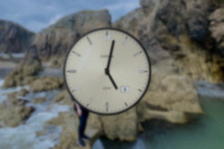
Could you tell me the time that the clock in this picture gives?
5:02
